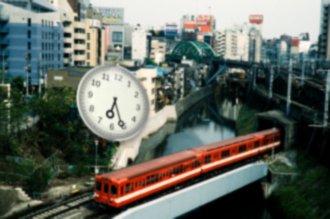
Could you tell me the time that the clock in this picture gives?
6:26
